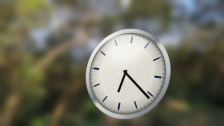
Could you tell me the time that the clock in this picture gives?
6:21
